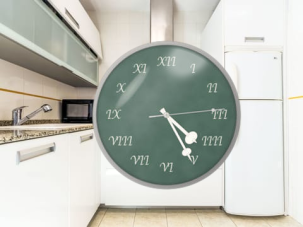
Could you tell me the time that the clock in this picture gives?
4:25:14
